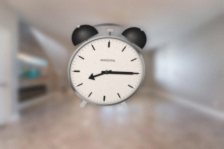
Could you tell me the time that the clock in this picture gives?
8:15
